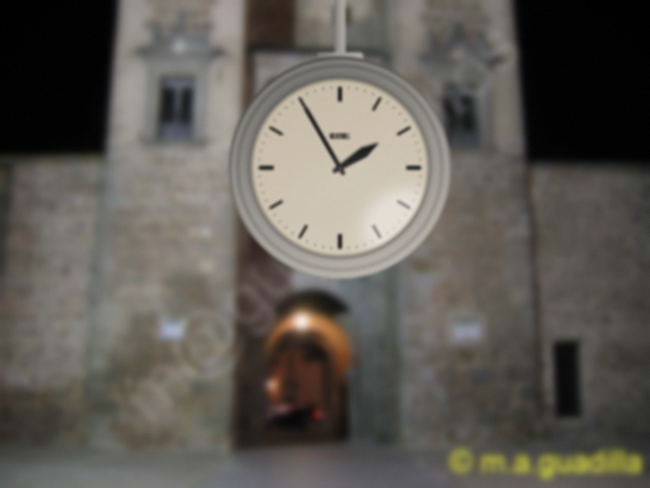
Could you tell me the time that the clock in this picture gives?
1:55
